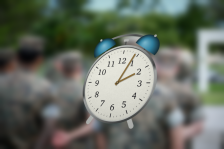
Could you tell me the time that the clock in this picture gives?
2:04
